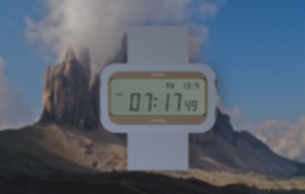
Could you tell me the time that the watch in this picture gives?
7:17
